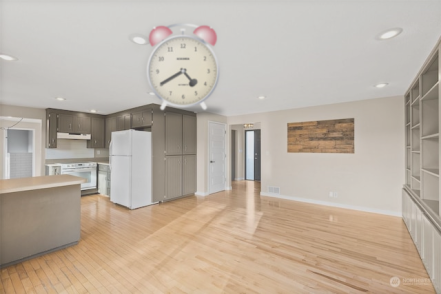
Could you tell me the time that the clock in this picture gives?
4:40
